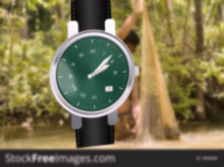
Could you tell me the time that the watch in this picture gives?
2:08
